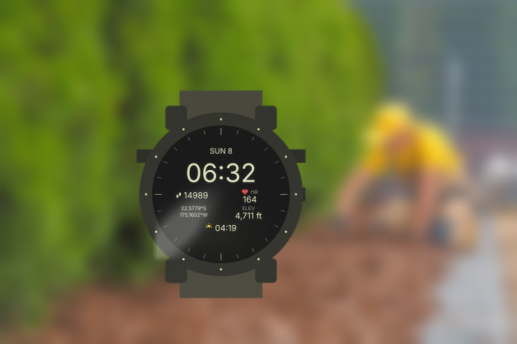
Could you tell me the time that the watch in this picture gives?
6:32
